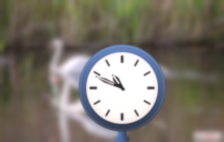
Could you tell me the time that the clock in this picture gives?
10:49
